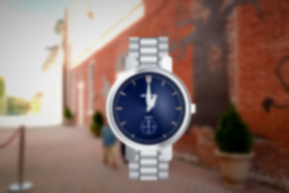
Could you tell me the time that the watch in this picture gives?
1:00
